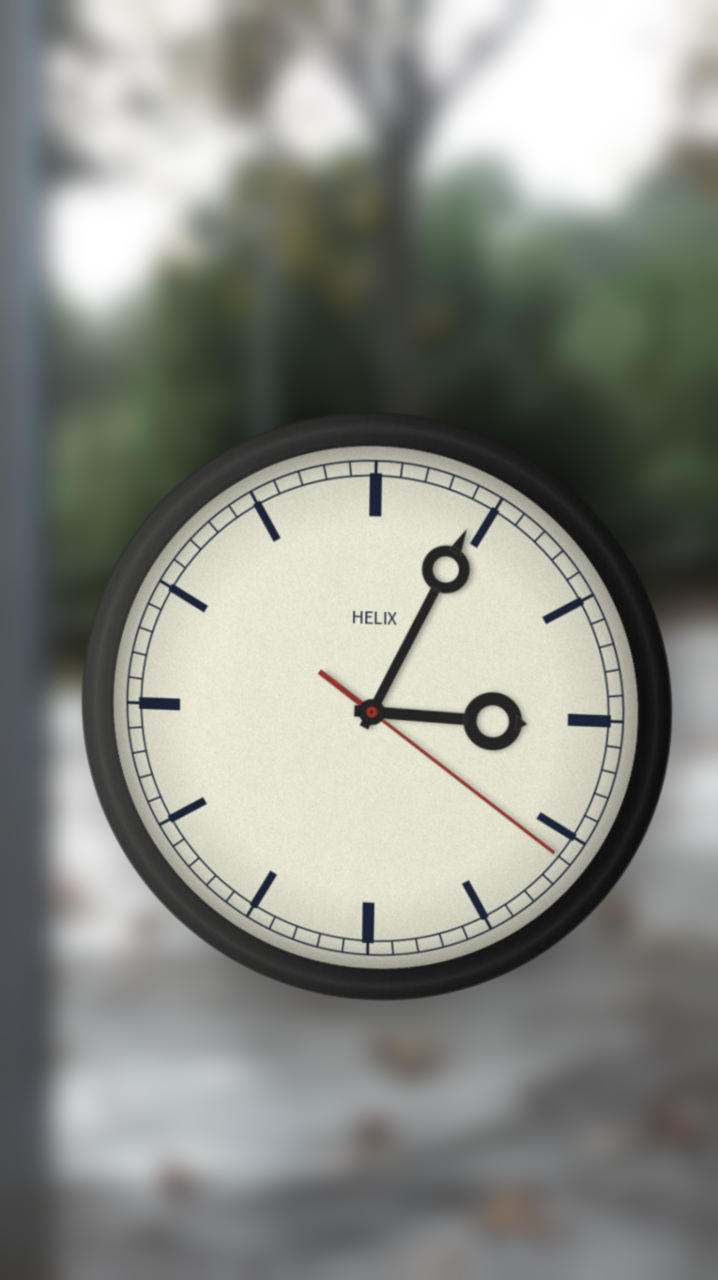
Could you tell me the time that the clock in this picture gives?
3:04:21
